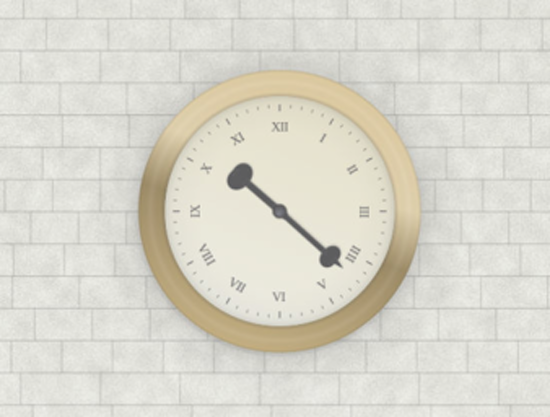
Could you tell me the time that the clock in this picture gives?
10:22
